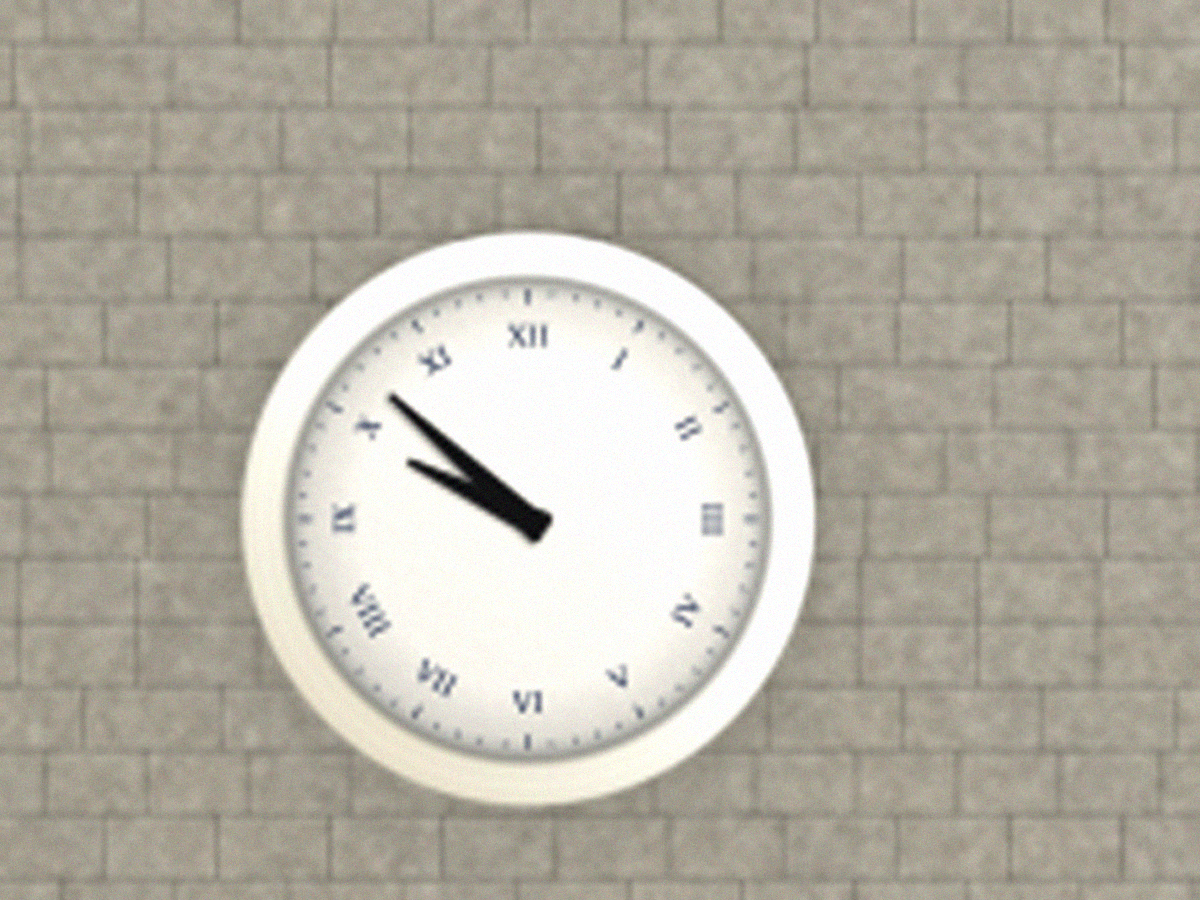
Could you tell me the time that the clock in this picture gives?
9:52
